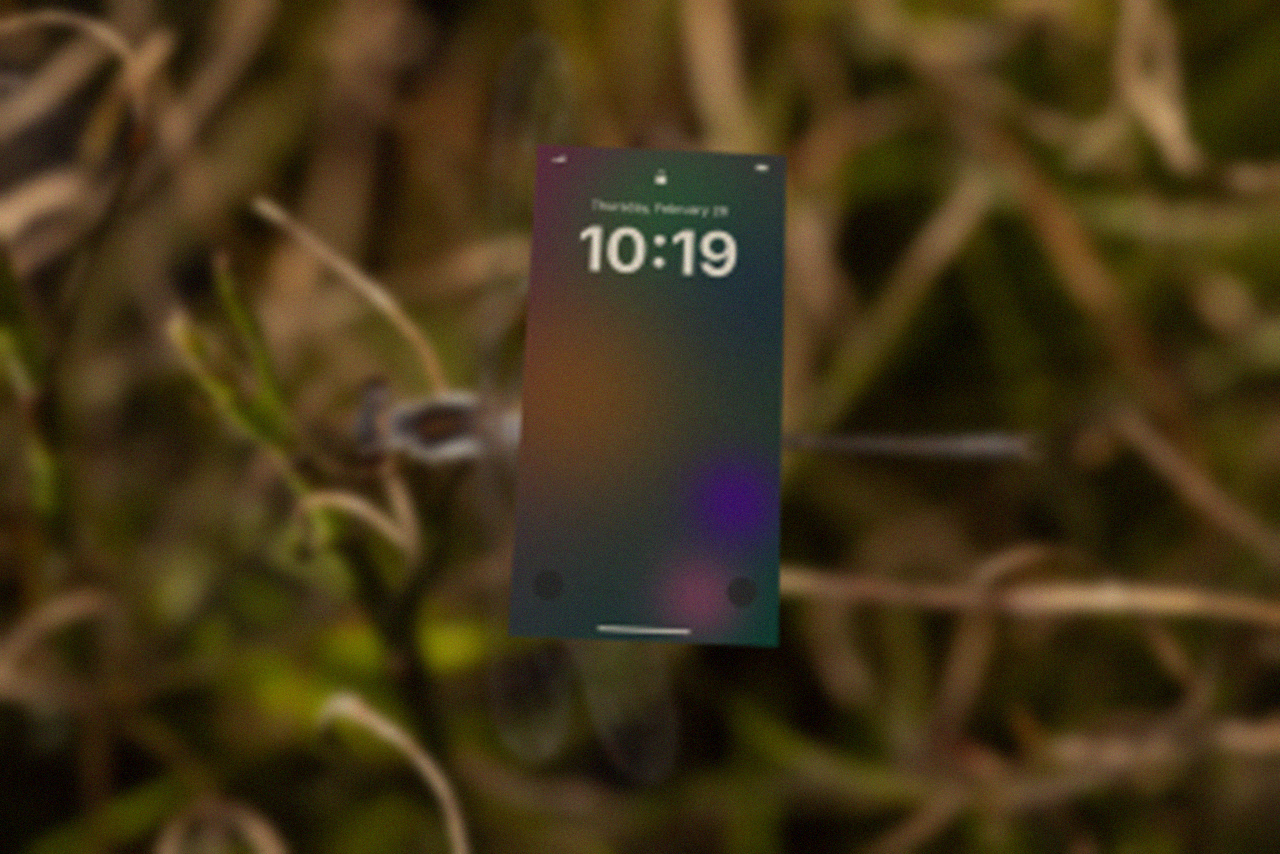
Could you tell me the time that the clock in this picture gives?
10:19
